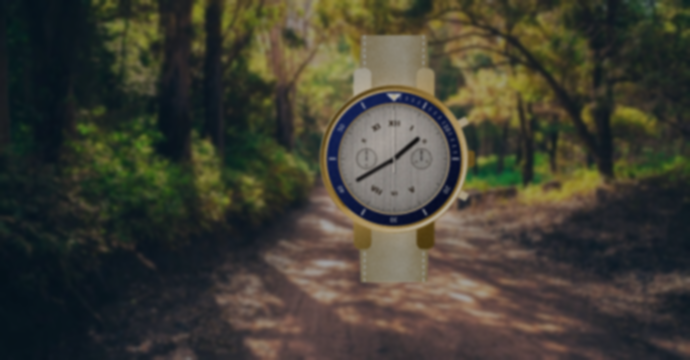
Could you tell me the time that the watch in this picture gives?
1:40
